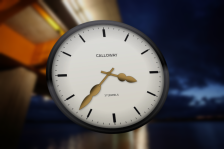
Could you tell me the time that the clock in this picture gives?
3:37
